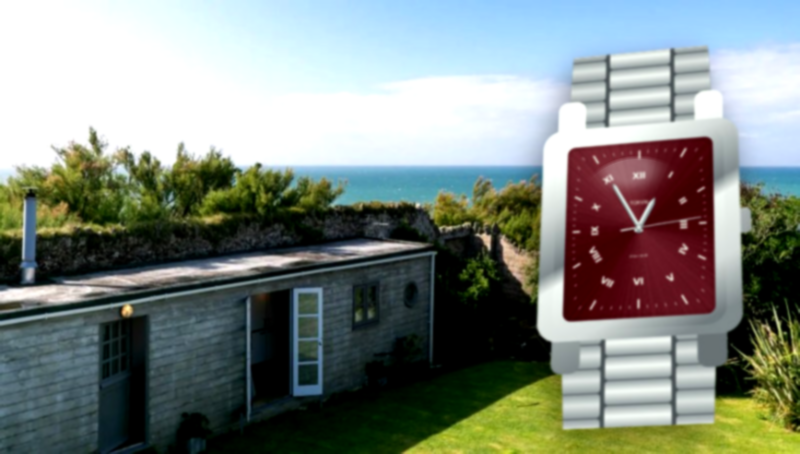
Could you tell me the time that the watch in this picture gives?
12:55:14
